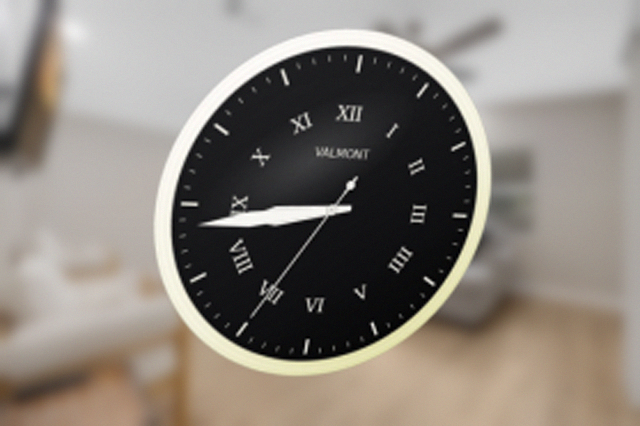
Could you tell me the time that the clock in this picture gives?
8:43:35
